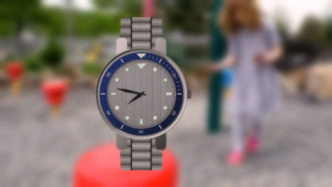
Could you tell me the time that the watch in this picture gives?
7:47
